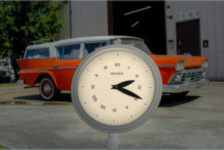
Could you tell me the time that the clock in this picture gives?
2:19
